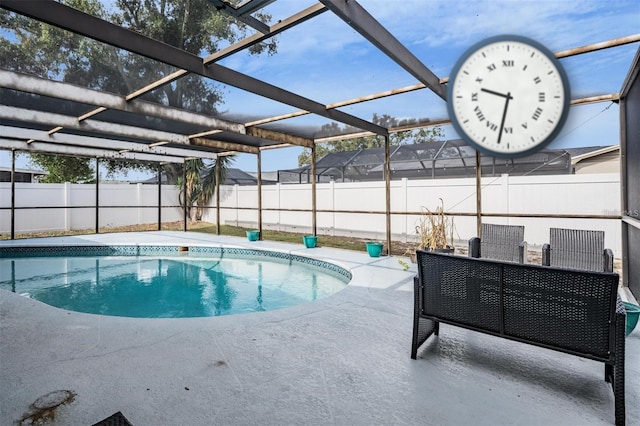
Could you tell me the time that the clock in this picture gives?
9:32
